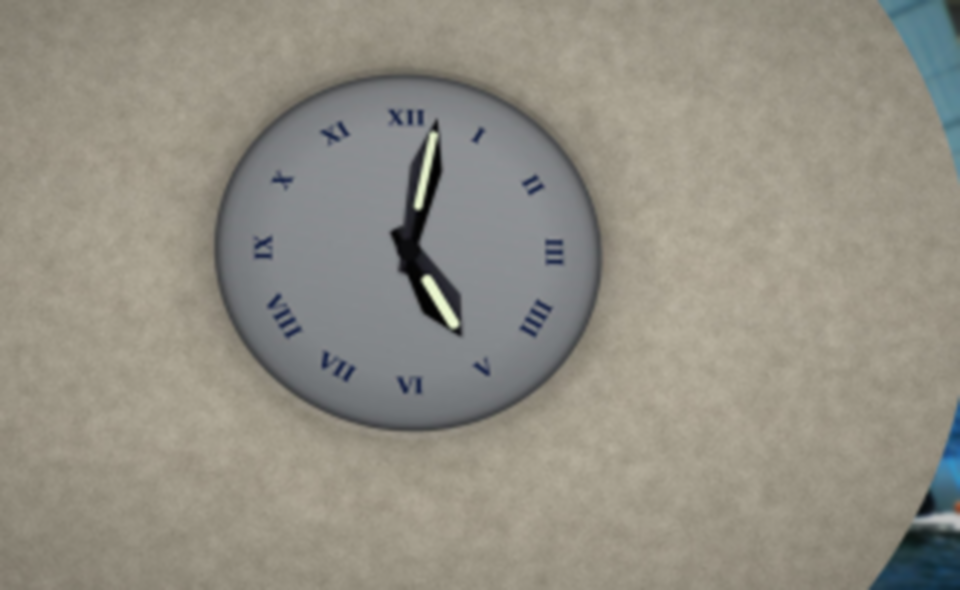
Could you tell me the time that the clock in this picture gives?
5:02
